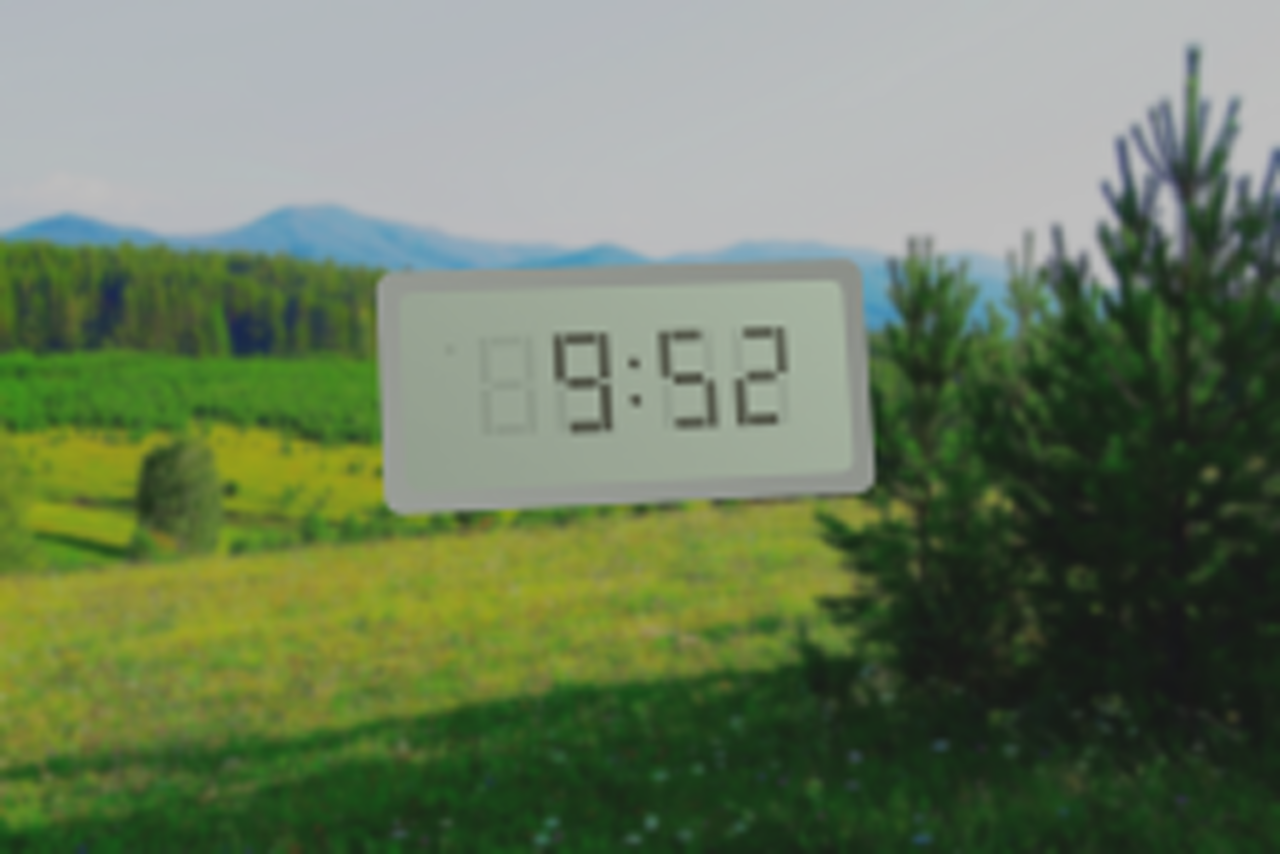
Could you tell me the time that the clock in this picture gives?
9:52
